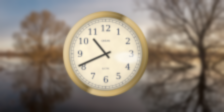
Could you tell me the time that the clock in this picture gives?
10:41
